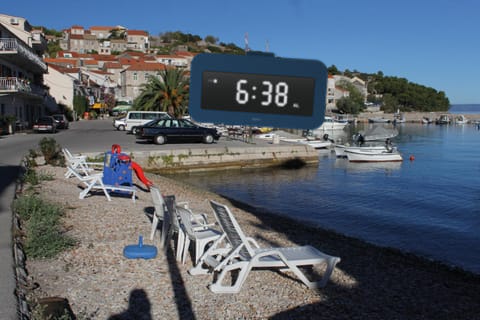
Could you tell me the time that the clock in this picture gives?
6:38
